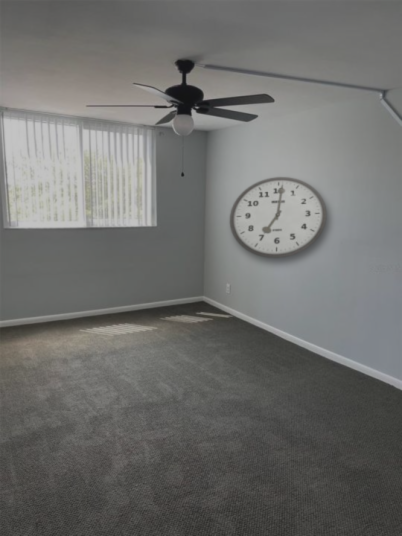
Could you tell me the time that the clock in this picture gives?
7:01
